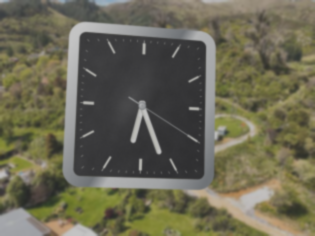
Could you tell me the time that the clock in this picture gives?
6:26:20
